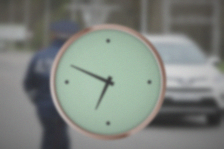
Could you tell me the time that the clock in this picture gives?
6:49
